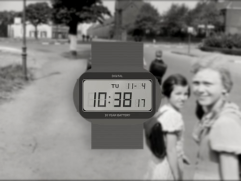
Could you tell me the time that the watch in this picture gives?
10:38:17
